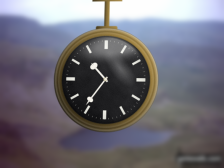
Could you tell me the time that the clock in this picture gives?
10:36
